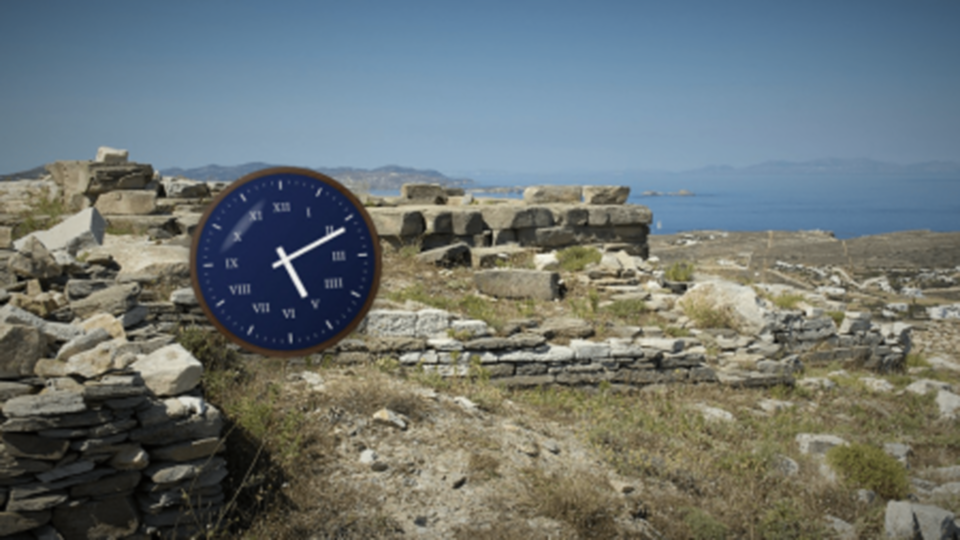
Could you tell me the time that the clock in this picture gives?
5:11
